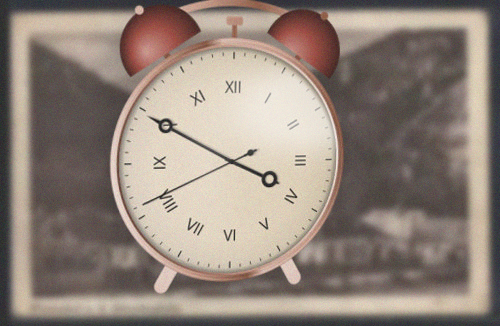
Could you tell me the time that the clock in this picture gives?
3:49:41
